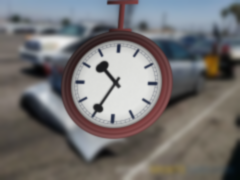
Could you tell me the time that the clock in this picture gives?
10:35
